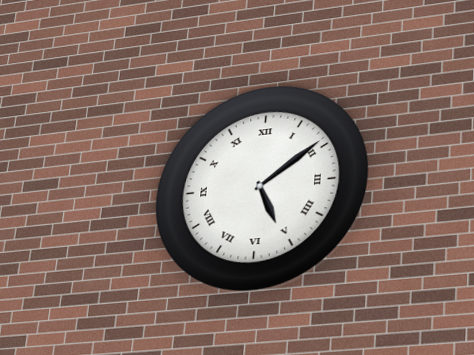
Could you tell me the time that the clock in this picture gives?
5:09
